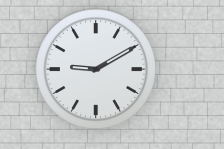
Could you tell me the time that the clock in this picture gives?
9:10
